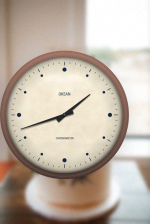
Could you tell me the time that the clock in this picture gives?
1:42
